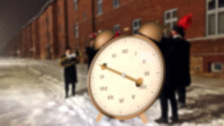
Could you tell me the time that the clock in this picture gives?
3:49
